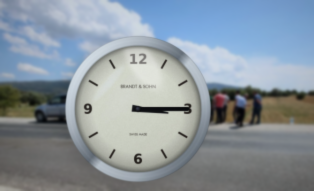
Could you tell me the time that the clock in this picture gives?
3:15
